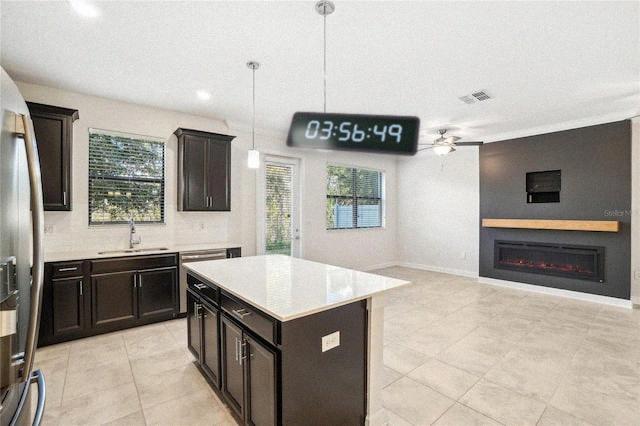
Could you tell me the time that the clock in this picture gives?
3:56:49
